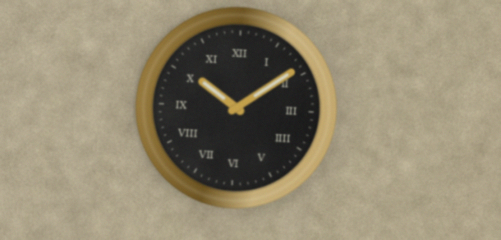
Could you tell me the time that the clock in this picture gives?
10:09
